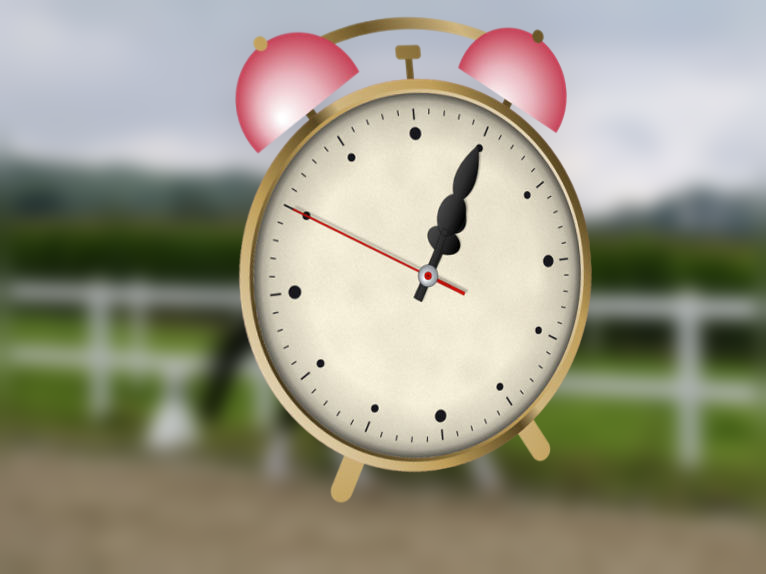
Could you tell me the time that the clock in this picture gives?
1:04:50
